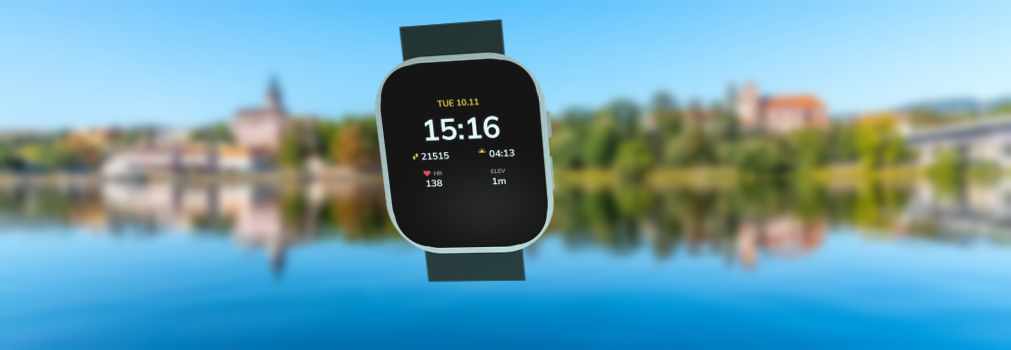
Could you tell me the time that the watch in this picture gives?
15:16
